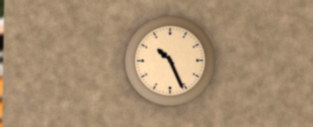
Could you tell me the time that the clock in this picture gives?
10:26
